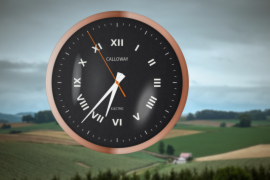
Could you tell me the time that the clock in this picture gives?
6:36:55
